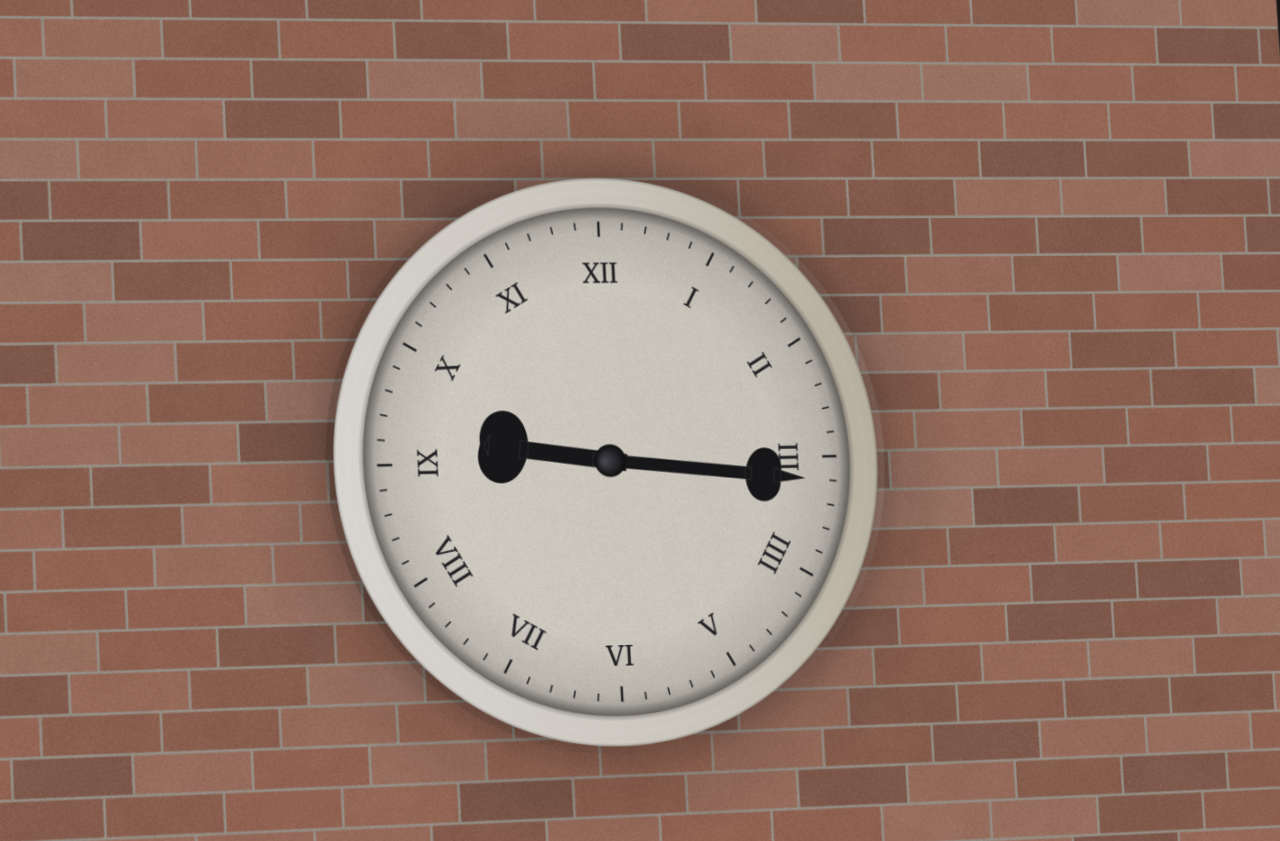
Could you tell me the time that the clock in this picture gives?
9:16
